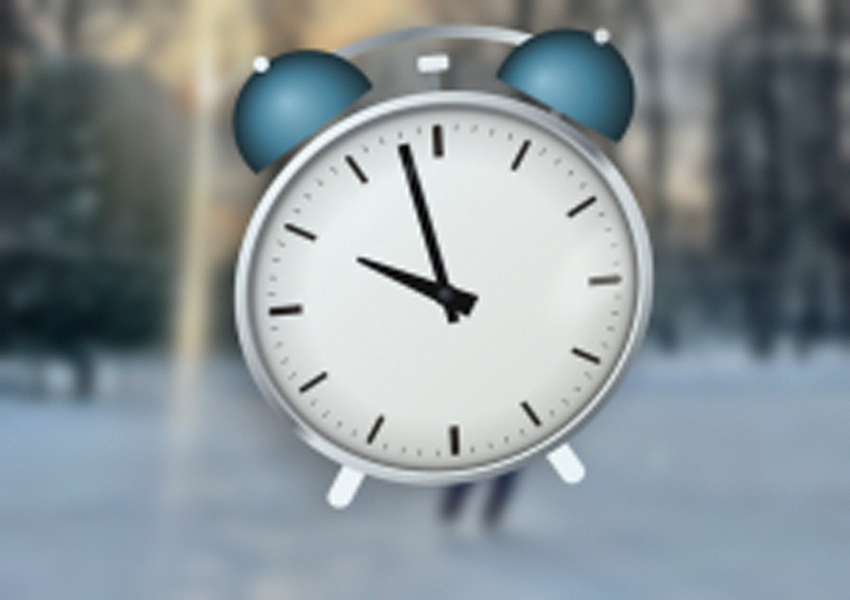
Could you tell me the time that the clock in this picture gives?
9:58
